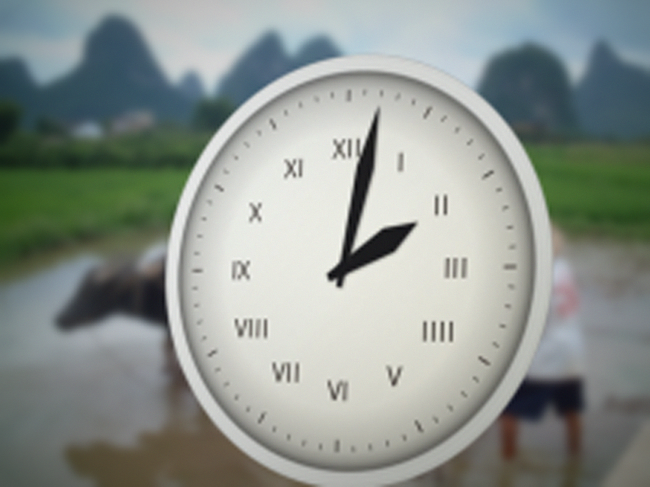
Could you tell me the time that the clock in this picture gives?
2:02
